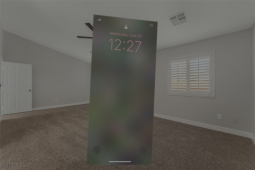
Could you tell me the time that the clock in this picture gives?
12:27
